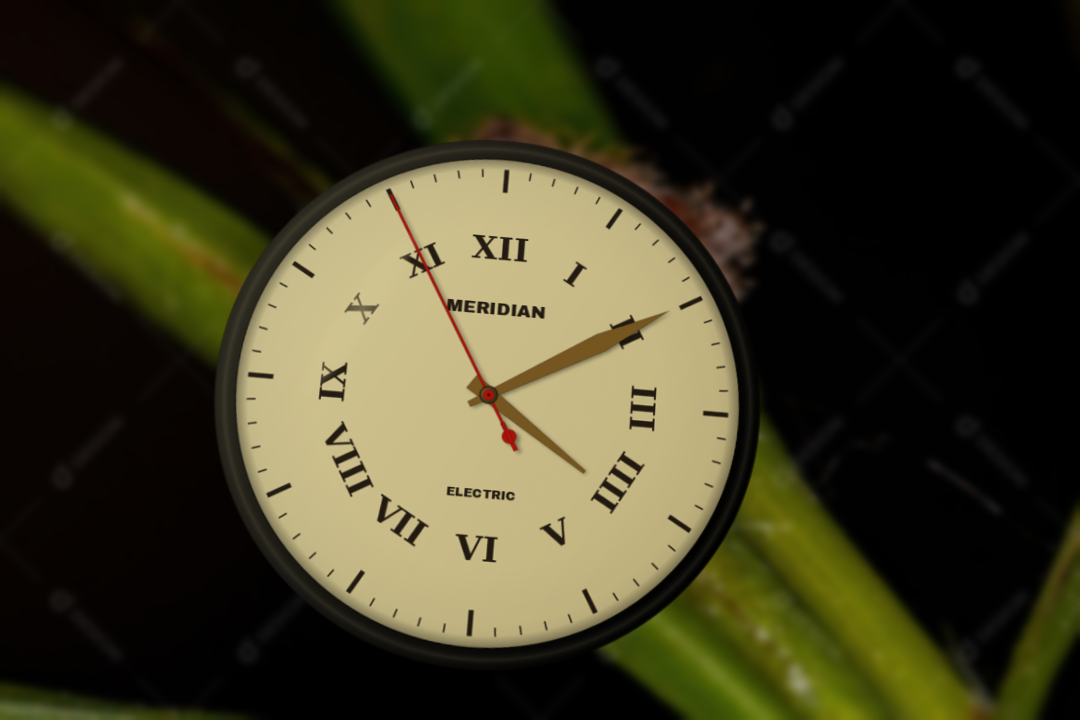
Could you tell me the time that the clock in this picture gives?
4:09:55
